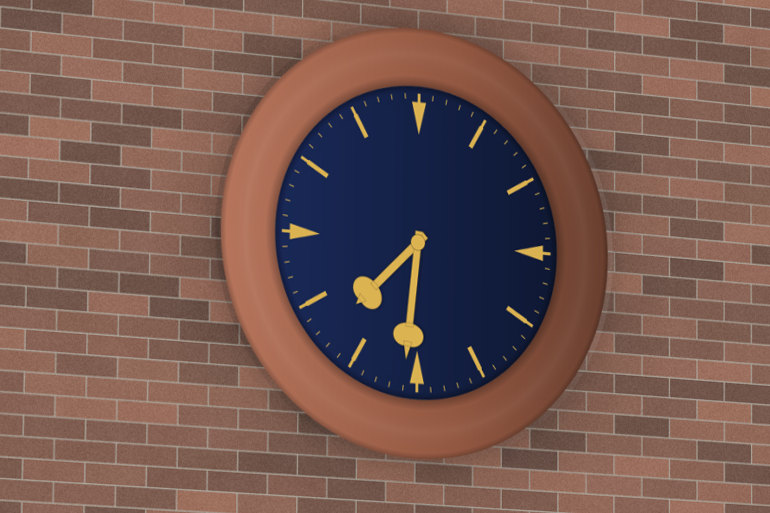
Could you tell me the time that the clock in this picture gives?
7:31
